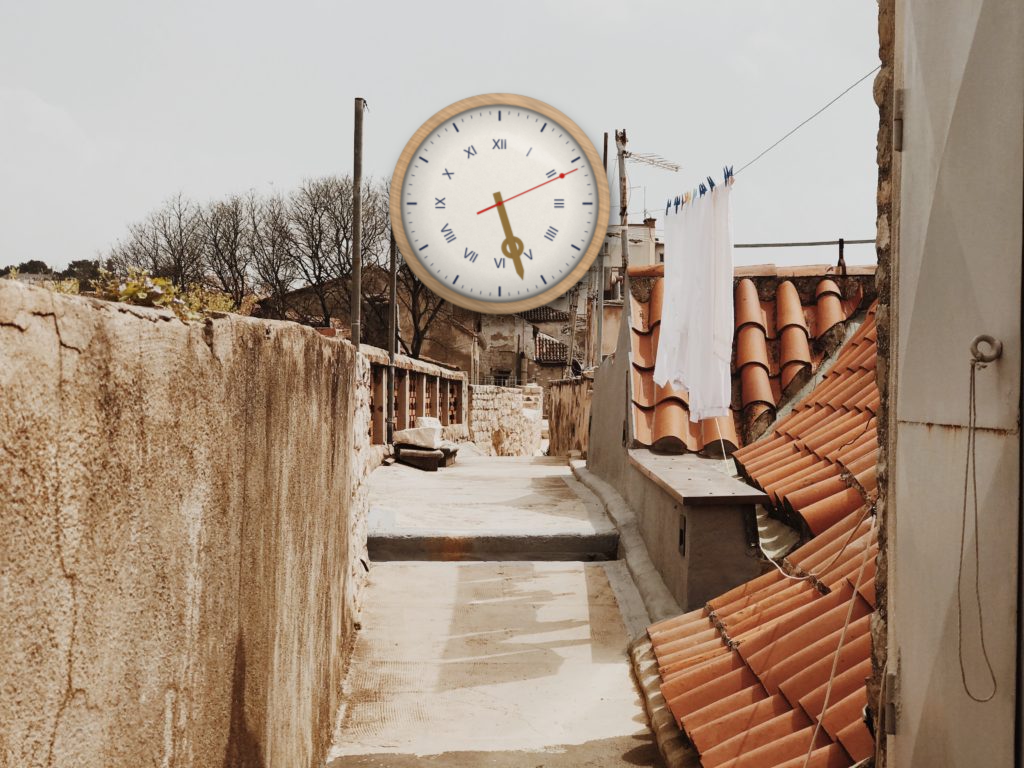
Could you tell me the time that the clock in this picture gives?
5:27:11
